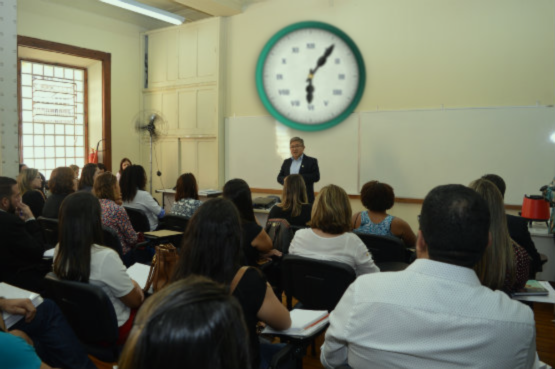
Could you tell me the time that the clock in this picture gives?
6:06
